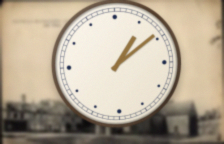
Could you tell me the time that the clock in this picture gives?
1:09
